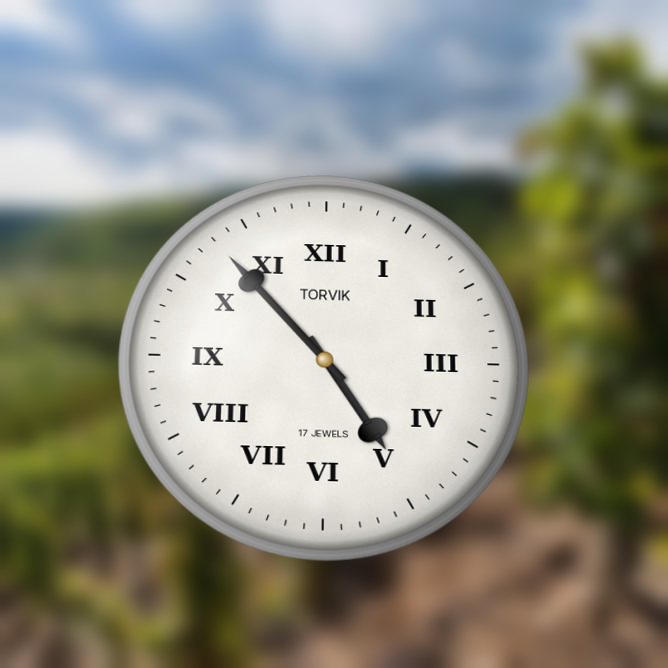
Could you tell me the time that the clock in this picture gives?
4:53
